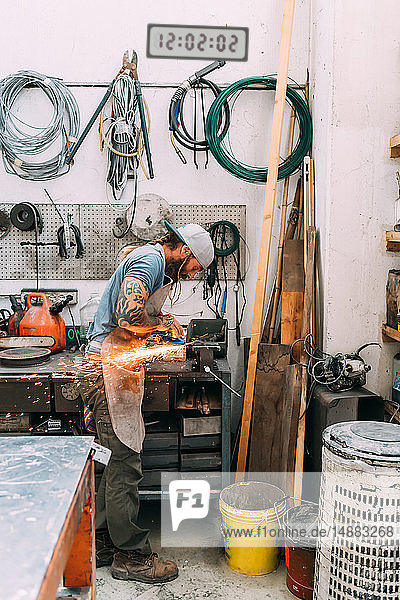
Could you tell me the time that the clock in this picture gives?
12:02:02
